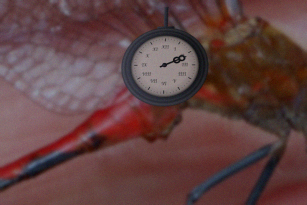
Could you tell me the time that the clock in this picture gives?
2:11
